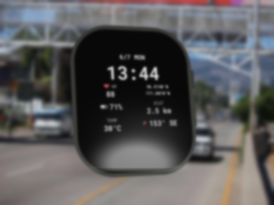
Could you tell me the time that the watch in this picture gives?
13:44
